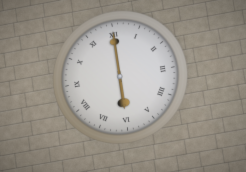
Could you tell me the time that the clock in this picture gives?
6:00
